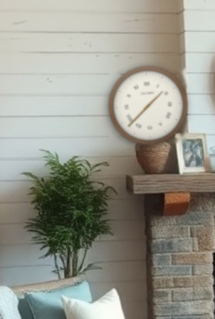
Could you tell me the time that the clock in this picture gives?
1:38
